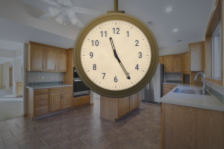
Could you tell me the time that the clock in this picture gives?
11:25
